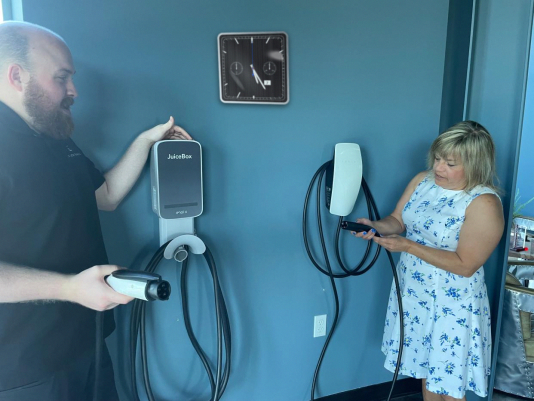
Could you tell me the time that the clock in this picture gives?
5:25
